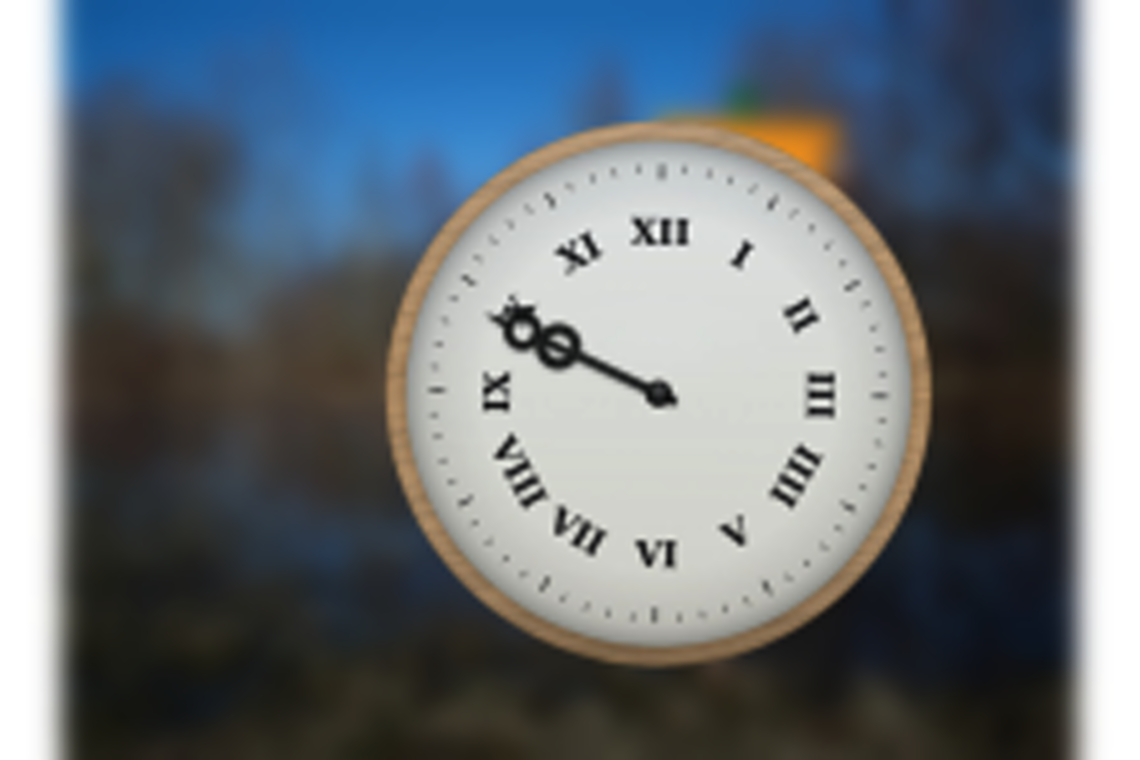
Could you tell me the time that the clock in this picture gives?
9:49
